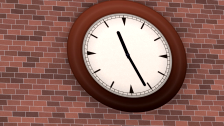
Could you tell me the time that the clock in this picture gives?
11:26
